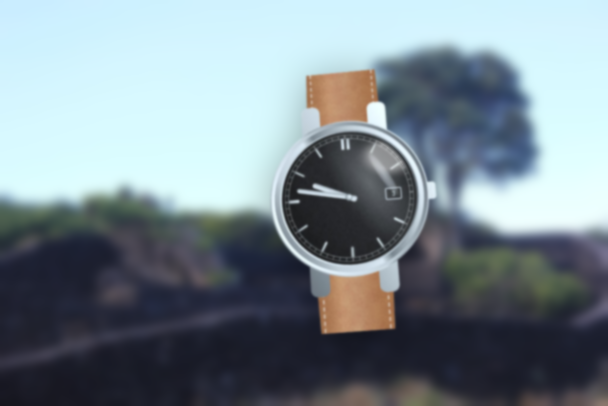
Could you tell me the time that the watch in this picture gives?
9:47
